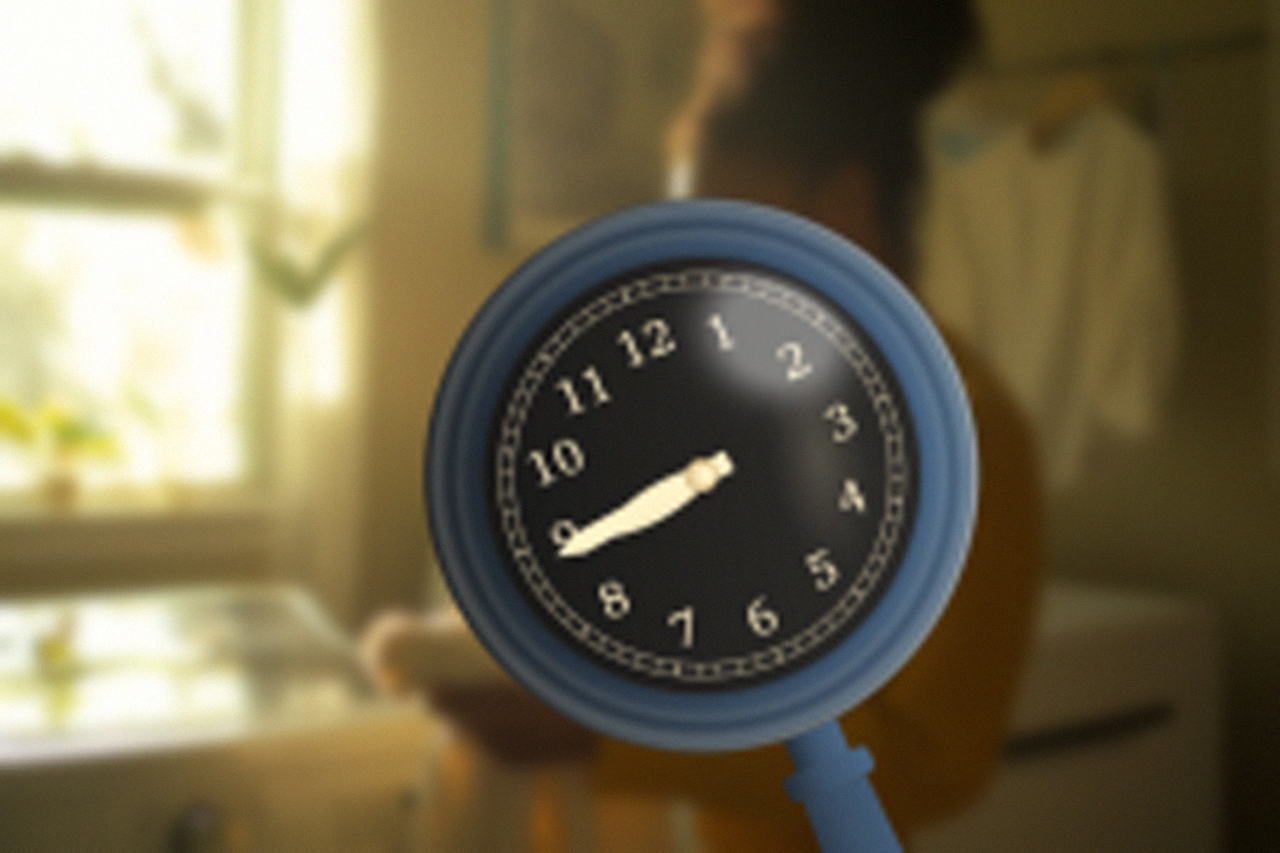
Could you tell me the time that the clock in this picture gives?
8:44
